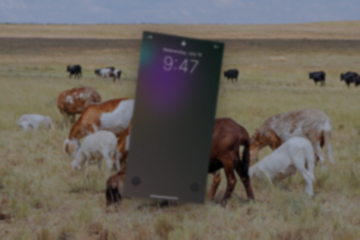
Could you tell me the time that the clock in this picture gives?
9:47
